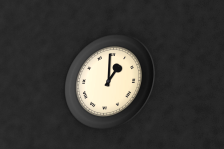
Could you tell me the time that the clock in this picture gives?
12:59
